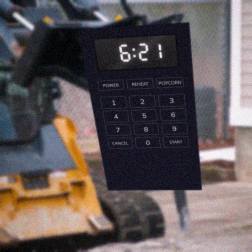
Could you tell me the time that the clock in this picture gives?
6:21
